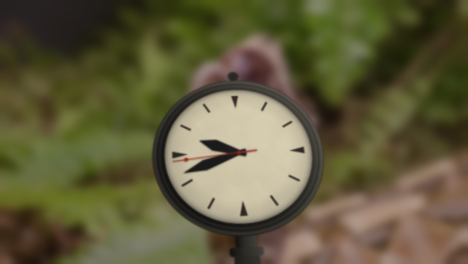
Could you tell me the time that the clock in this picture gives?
9:41:44
